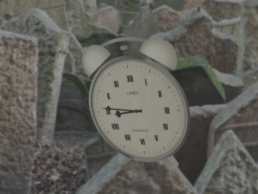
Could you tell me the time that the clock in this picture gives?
8:46
